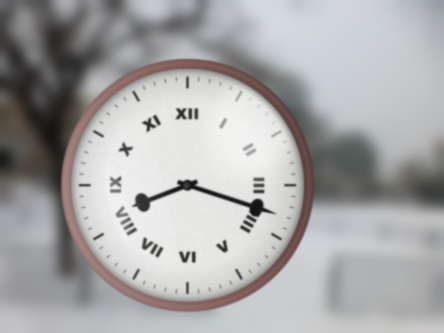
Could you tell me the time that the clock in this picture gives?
8:18
